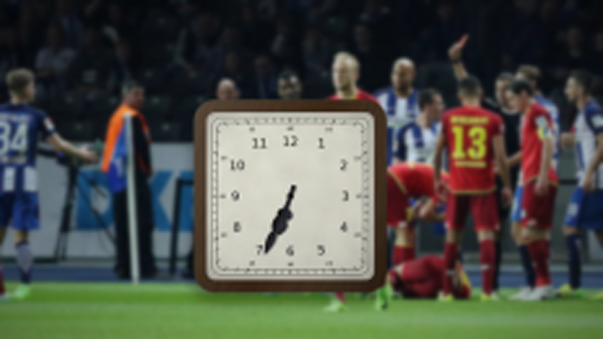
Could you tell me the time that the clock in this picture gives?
6:34
